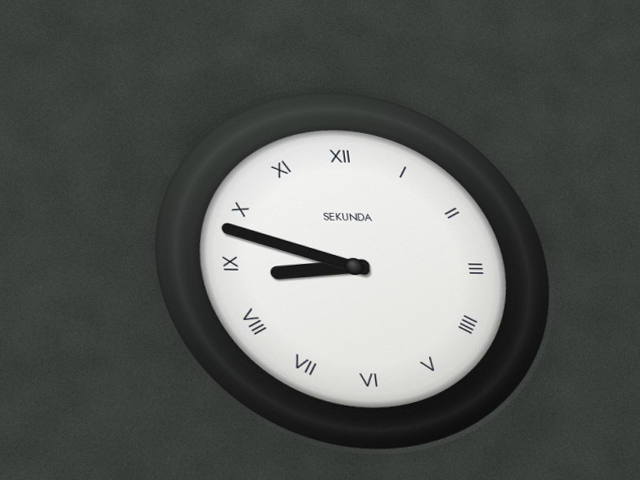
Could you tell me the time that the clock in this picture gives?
8:48
